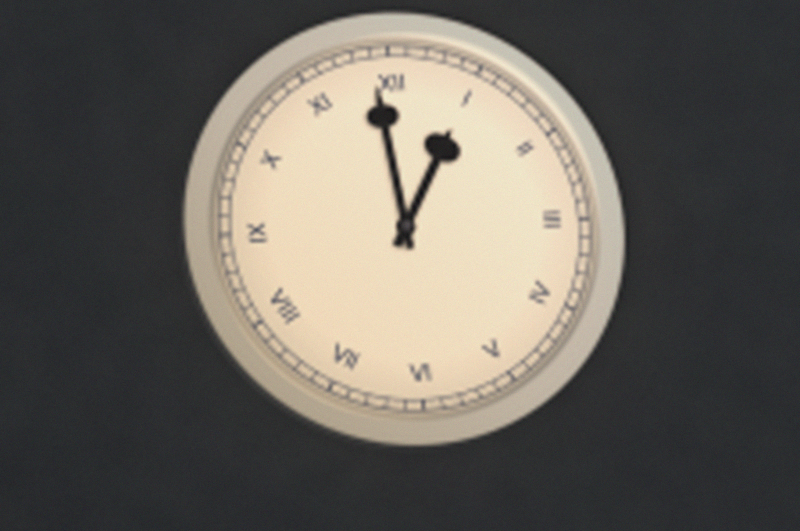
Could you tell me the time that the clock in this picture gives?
12:59
